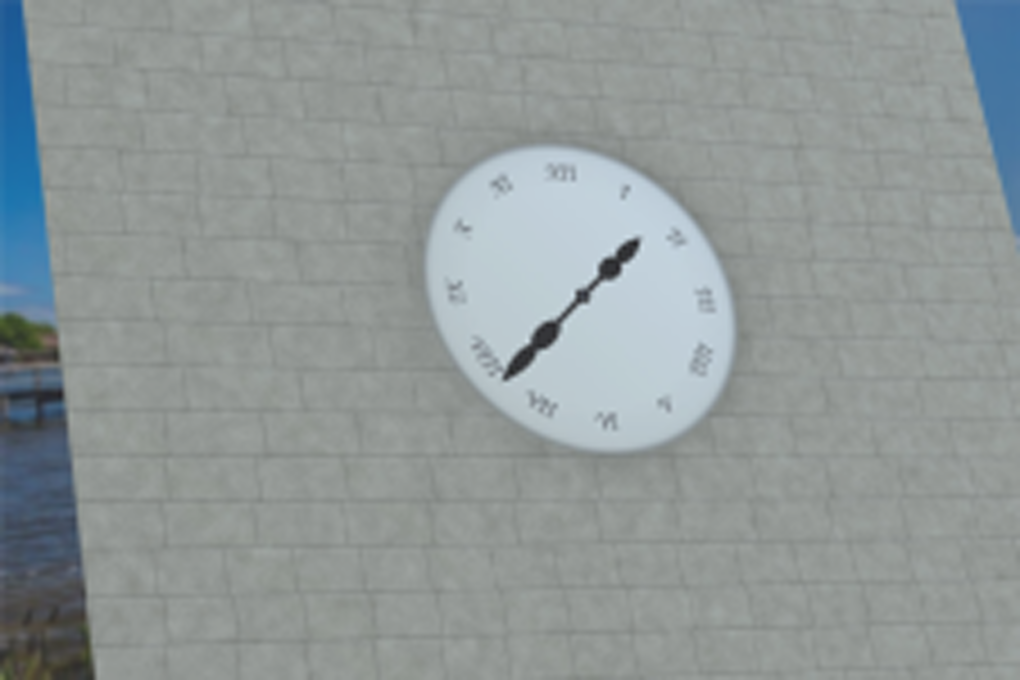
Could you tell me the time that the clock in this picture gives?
1:38
